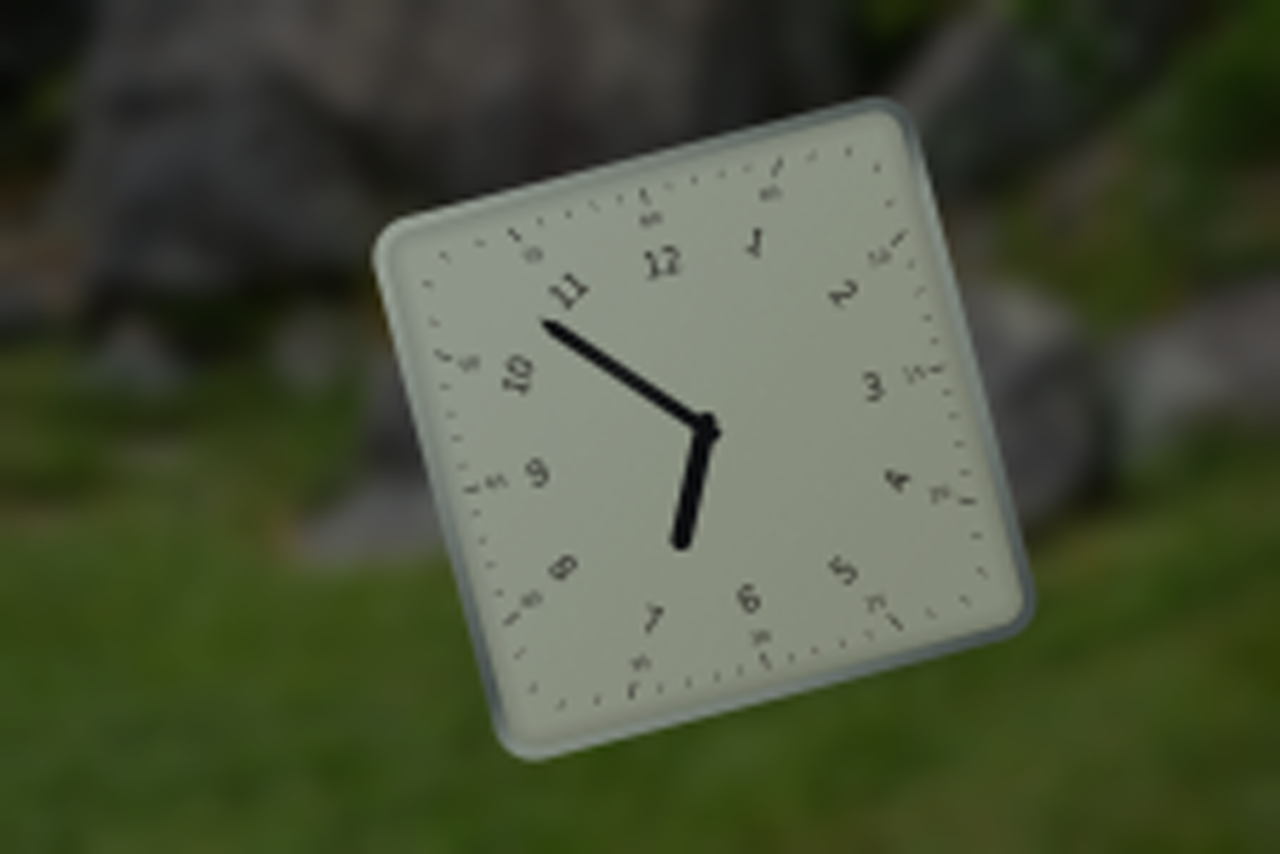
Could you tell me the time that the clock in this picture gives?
6:53
